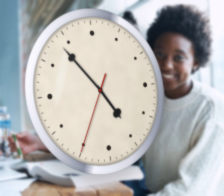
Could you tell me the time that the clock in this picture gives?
4:53:35
